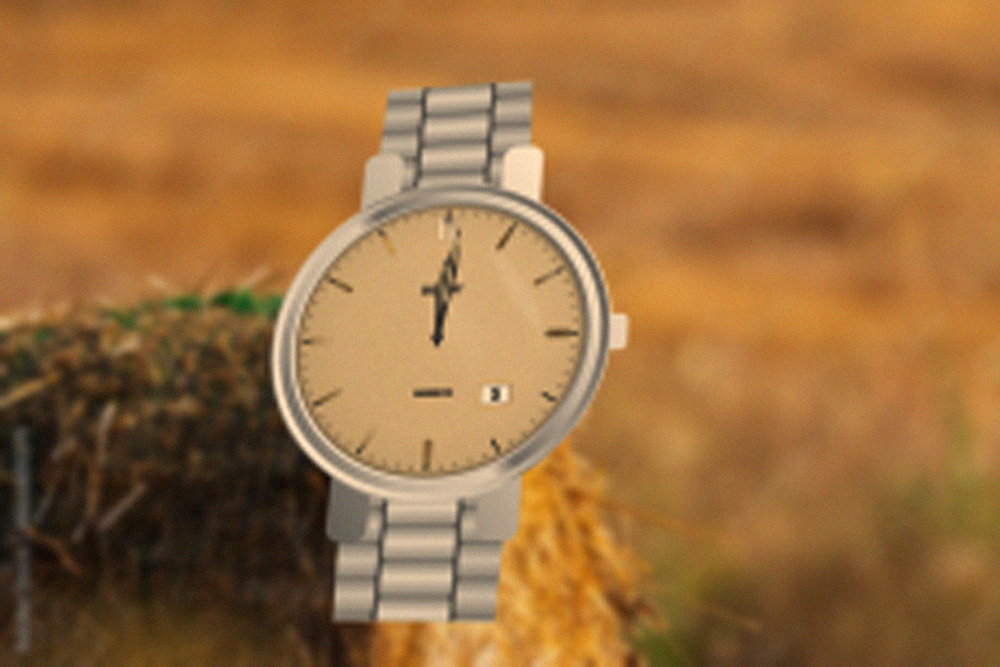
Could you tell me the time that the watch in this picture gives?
12:01
